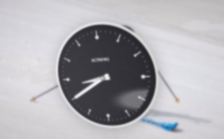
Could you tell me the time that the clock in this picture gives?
8:40
